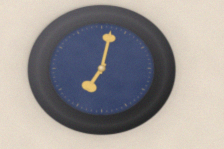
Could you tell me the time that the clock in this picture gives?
7:02
